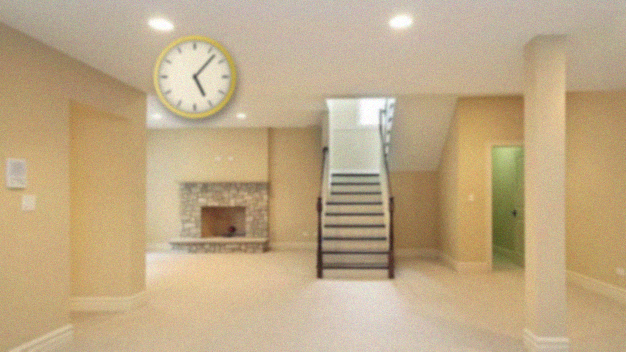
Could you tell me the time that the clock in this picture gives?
5:07
